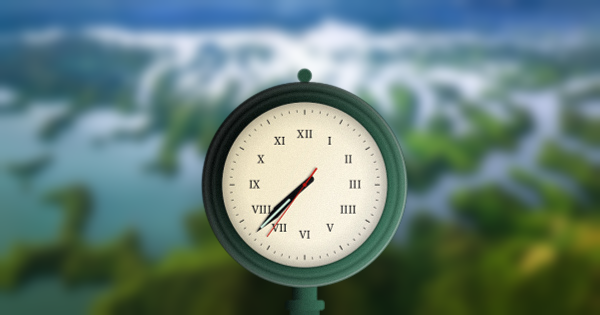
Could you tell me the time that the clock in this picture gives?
7:37:36
